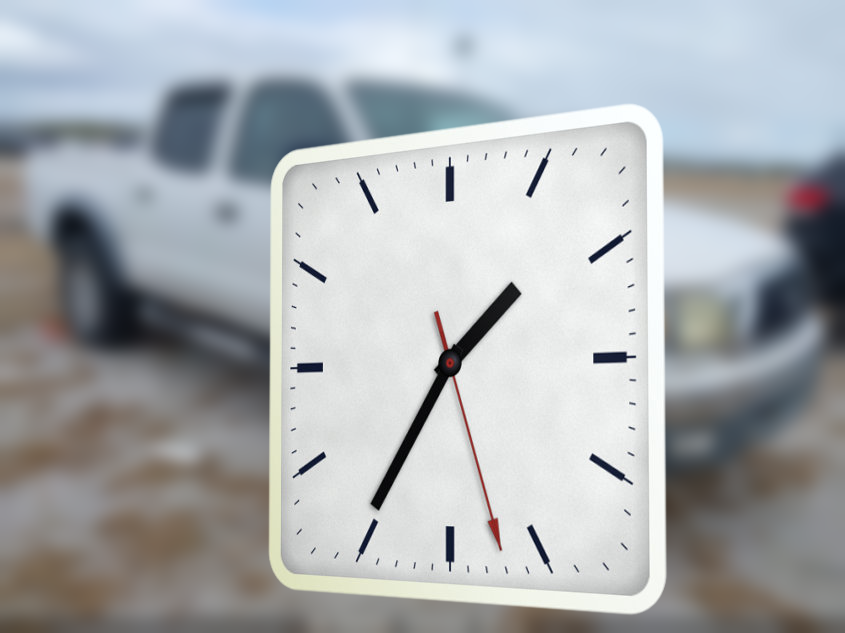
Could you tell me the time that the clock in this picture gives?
1:35:27
